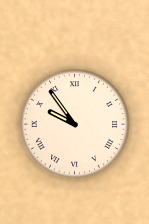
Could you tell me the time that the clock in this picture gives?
9:54
